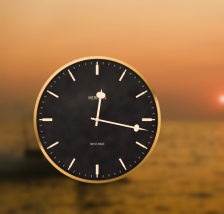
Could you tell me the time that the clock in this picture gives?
12:17
